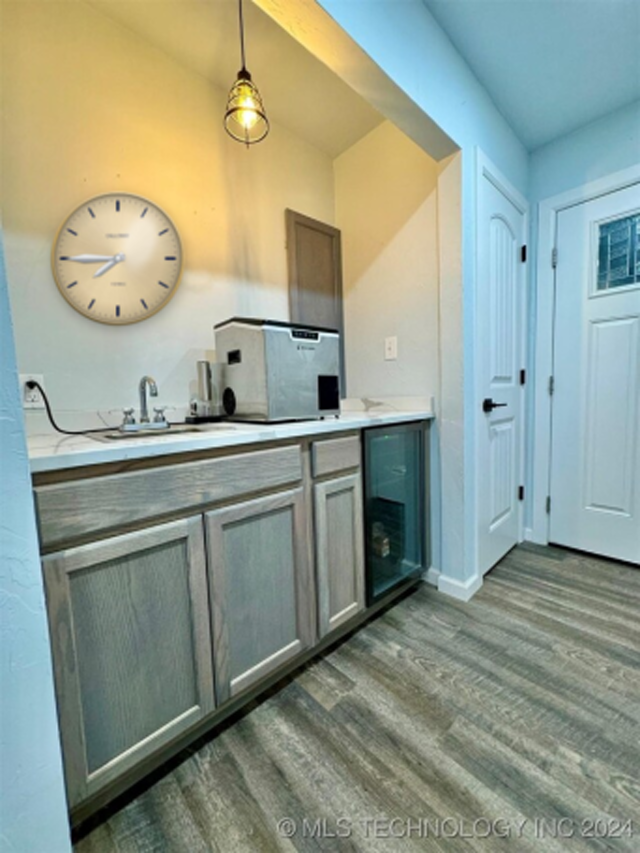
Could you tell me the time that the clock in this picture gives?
7:45
